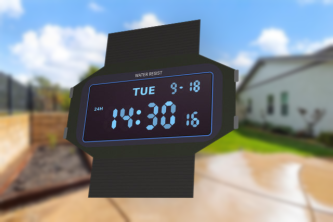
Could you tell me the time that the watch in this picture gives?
14:30:16
